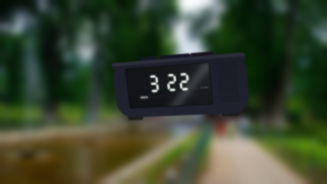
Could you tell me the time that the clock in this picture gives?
3:22
